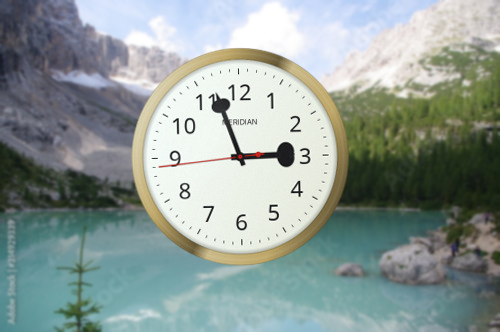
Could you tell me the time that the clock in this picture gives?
2:56:44
